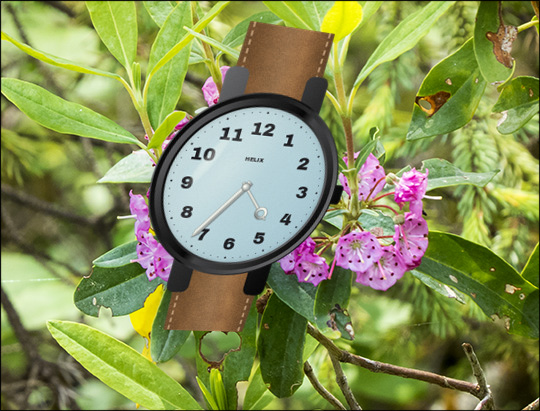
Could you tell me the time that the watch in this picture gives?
4:36
